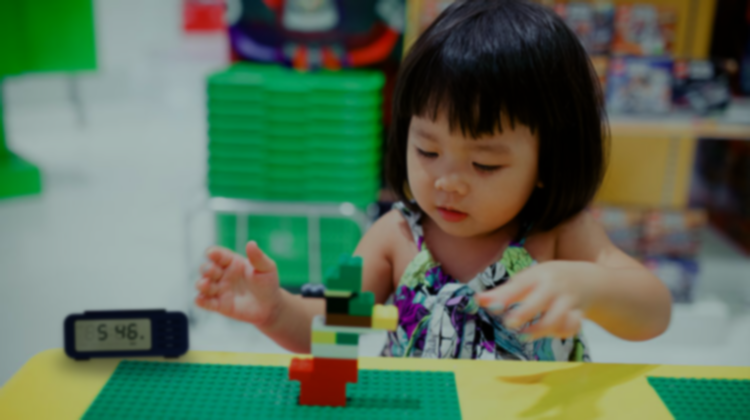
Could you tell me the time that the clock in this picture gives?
5:46
